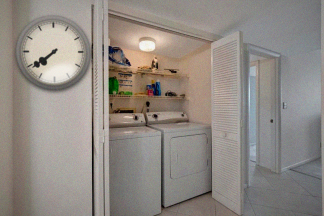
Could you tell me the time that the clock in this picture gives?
7:39
